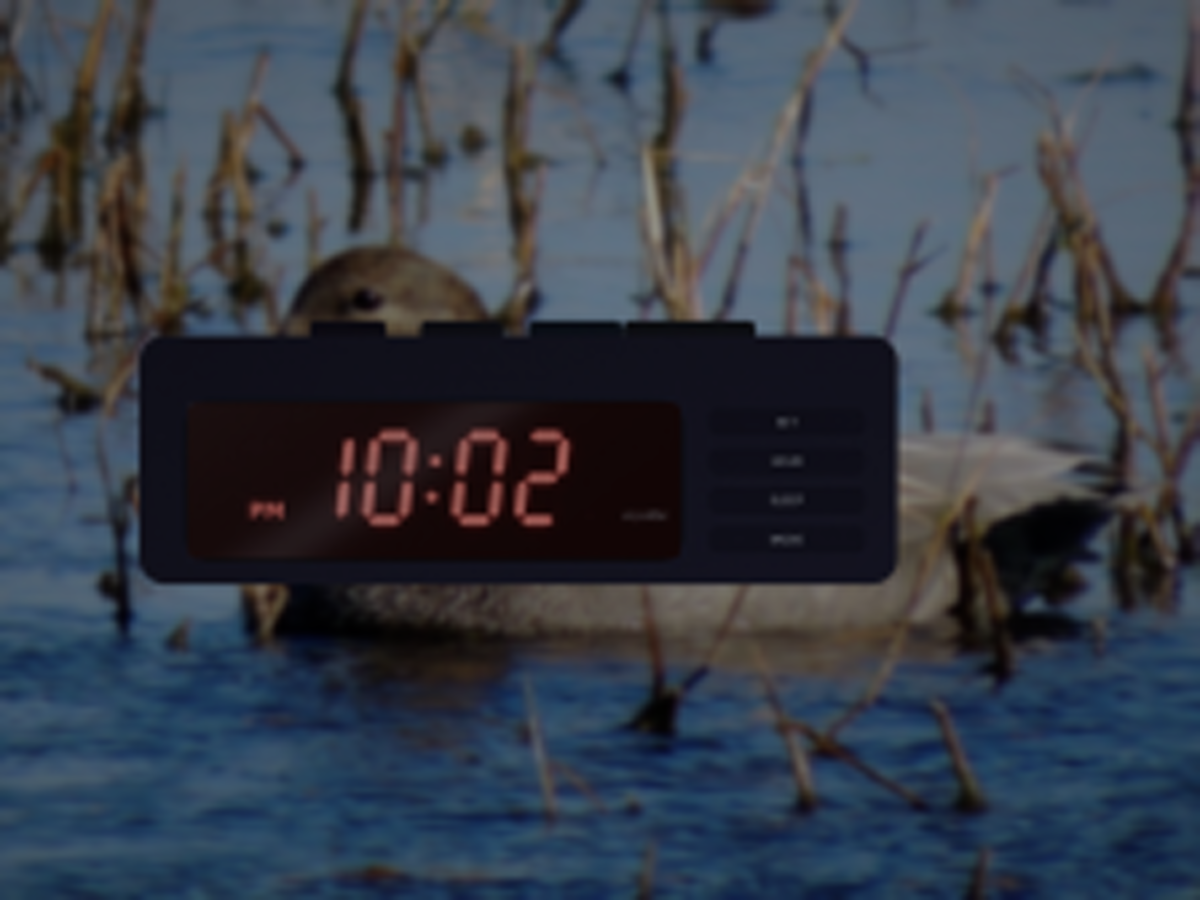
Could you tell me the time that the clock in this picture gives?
10:02
